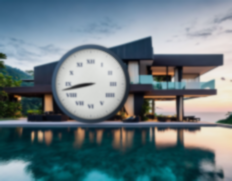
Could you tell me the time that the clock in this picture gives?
8:43
